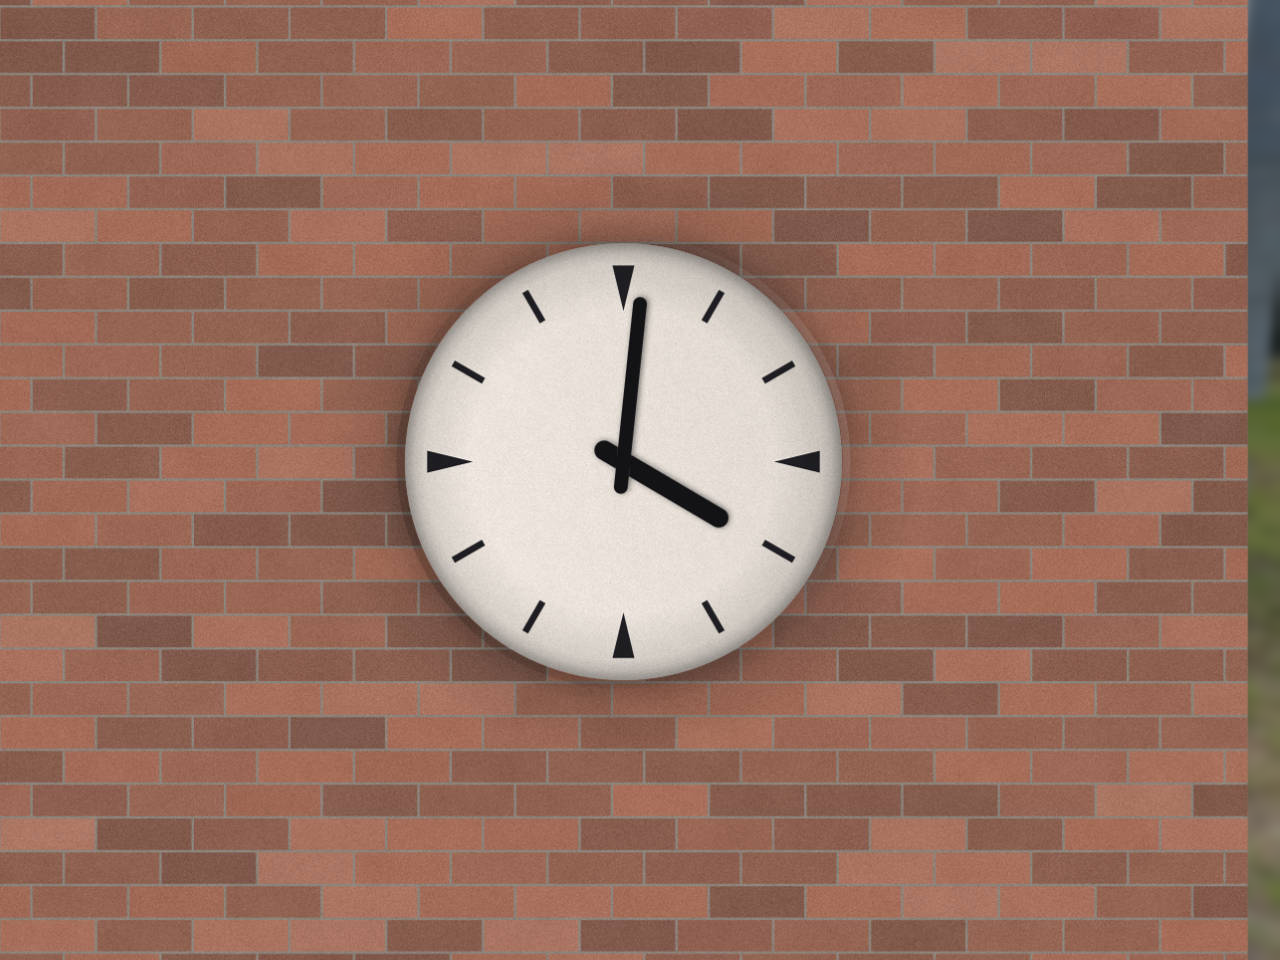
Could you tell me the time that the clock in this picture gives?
4:01
